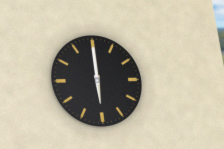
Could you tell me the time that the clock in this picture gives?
6:00
